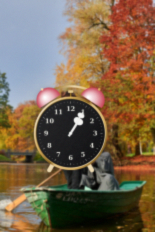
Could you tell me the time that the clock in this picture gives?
1:05
